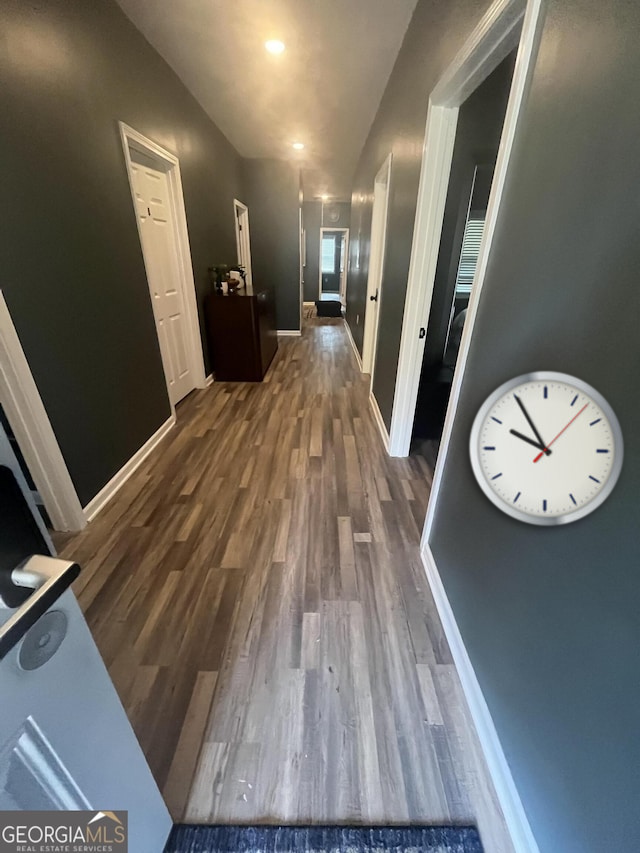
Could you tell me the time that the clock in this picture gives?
9:55:07
